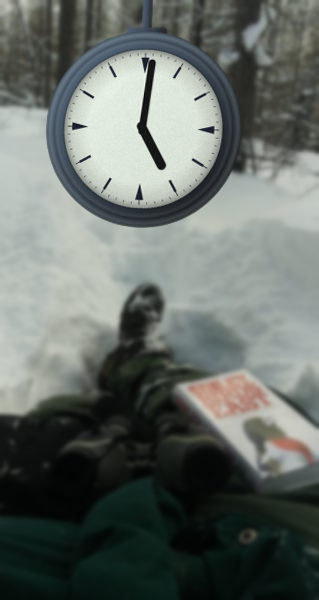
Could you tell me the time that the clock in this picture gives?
5:01
